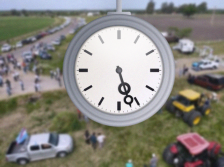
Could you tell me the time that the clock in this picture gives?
5:27
